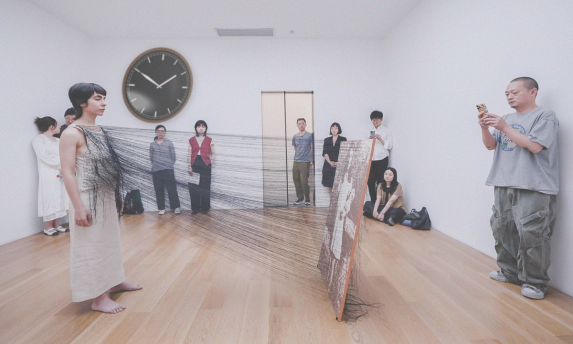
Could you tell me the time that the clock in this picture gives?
1:50
